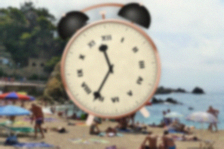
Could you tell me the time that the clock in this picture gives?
11:36
